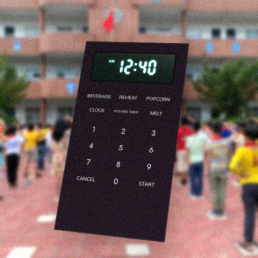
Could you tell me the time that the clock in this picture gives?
12:40
